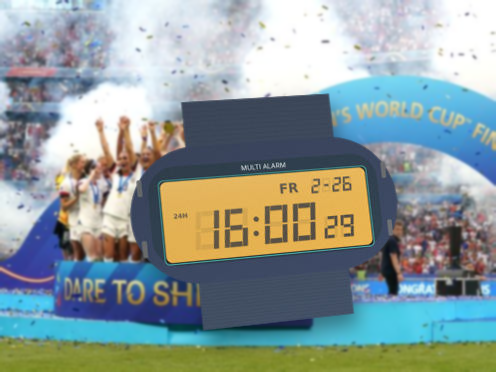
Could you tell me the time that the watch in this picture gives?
16:00:29
